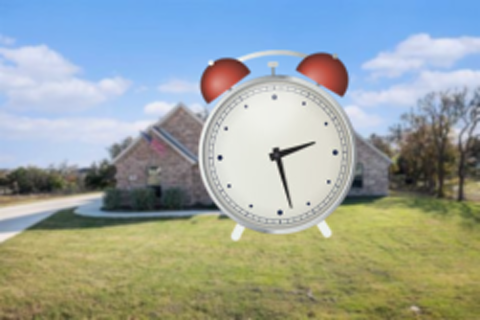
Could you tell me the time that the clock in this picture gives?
2:28
